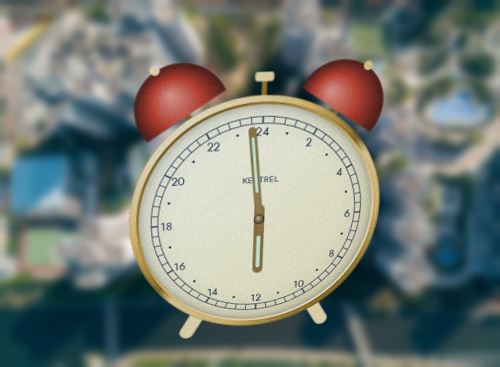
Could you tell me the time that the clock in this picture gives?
11:59
